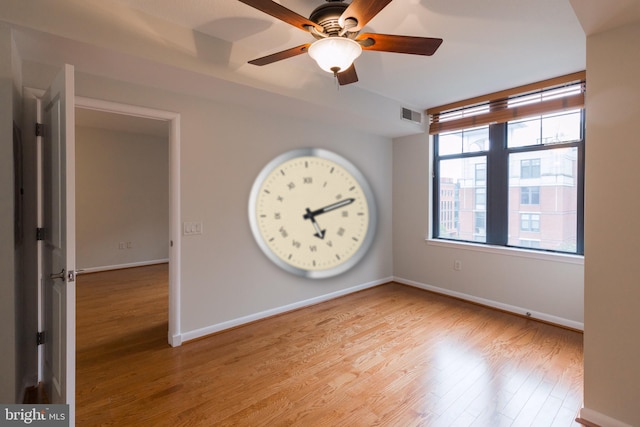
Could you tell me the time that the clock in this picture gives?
5:12
